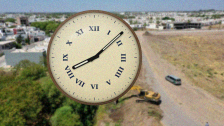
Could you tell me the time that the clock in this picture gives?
8:08
